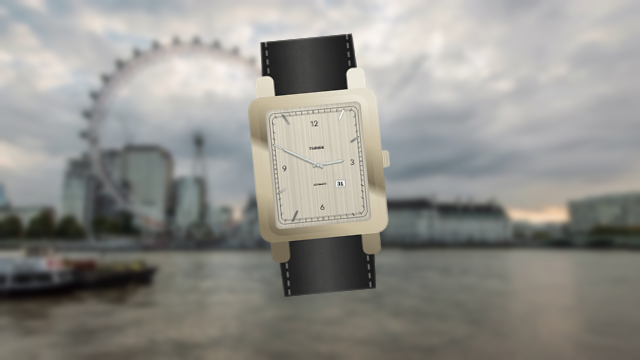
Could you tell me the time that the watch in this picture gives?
2:50
